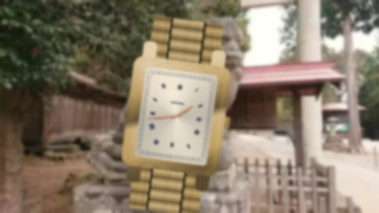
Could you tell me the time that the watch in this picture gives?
1:43
